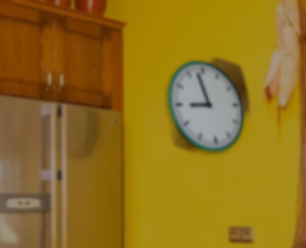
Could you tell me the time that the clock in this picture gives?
8:58
